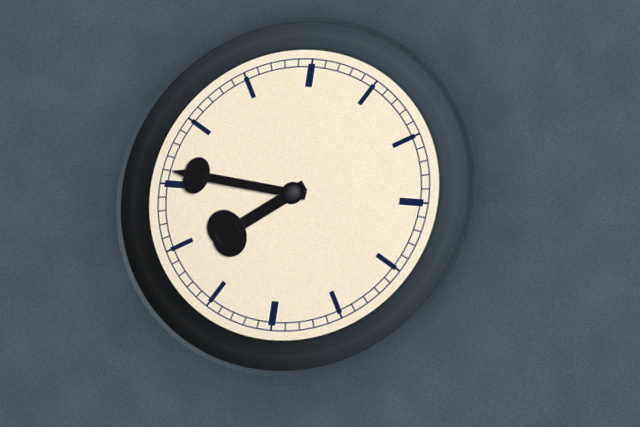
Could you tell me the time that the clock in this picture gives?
7:46
